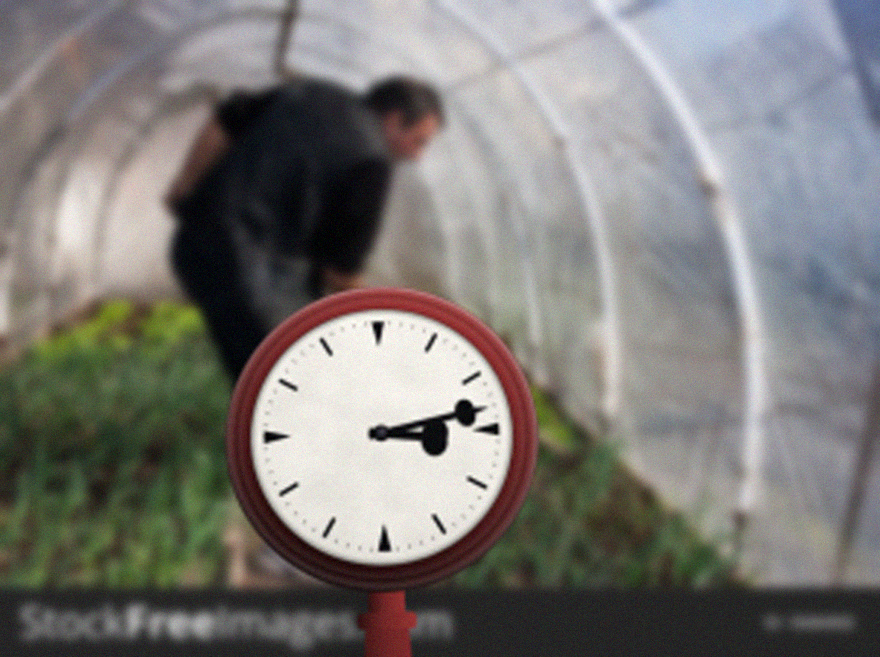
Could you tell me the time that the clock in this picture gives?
3:13
